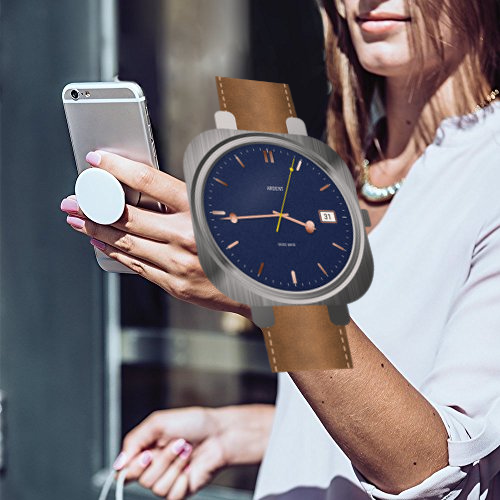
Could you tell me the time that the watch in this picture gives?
3:44:04
